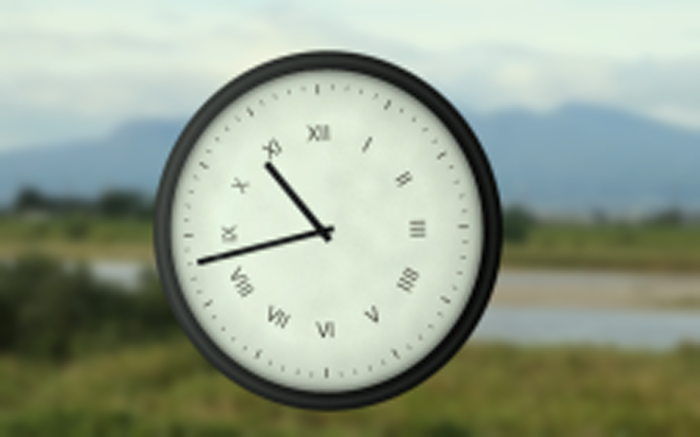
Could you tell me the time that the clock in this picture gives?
10:43
